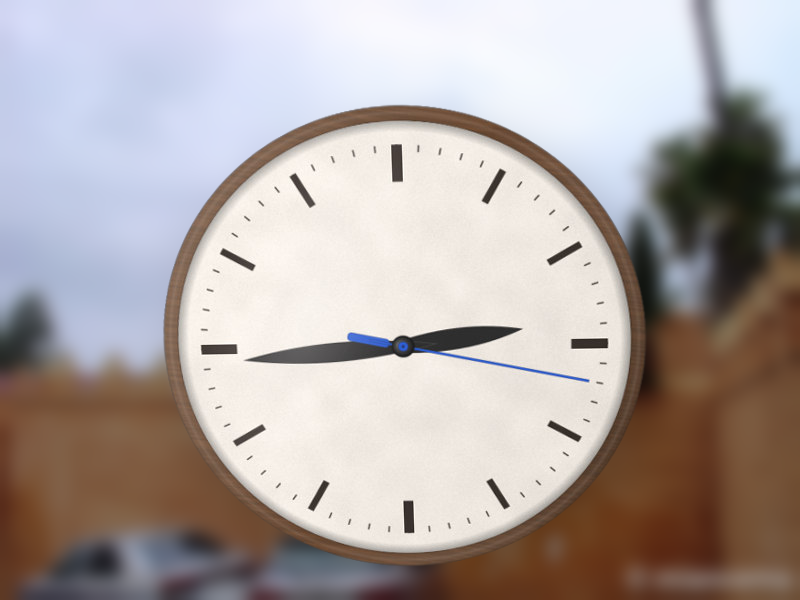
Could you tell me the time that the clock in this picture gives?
2:44:17
